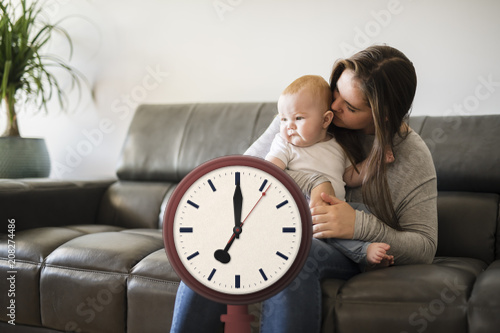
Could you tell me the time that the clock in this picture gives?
7:00:06
